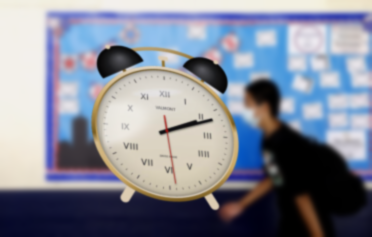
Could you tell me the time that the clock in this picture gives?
2:11:29
